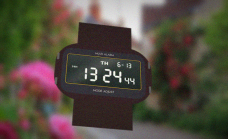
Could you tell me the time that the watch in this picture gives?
13:24:44
